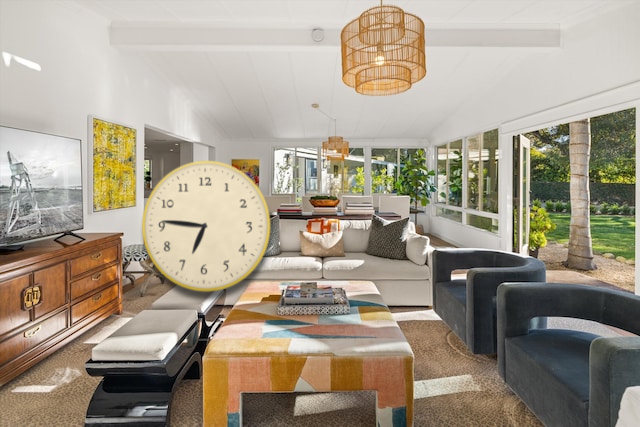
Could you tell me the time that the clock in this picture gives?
6:46
